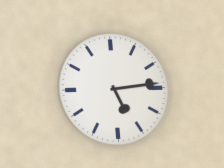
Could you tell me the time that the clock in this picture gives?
5:14
